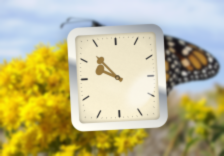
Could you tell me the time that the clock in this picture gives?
9:53
